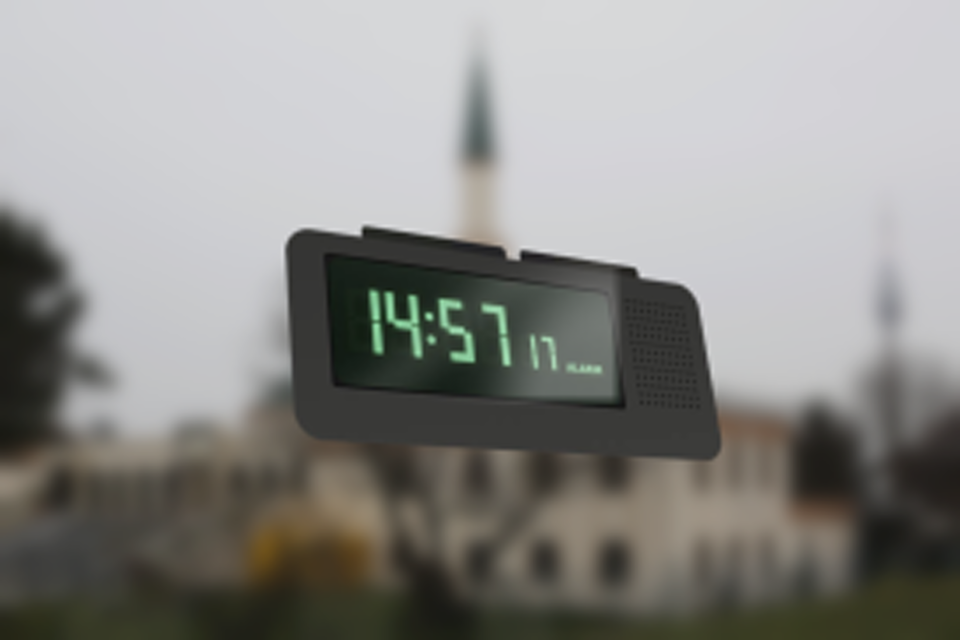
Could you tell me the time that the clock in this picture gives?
14:57:17
